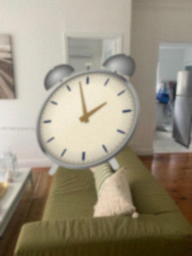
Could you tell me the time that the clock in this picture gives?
1:58
